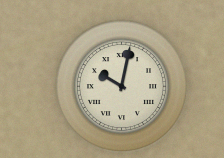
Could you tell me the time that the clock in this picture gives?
10:02
